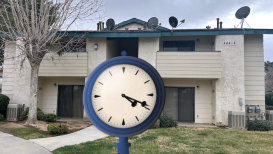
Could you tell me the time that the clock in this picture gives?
4:19
